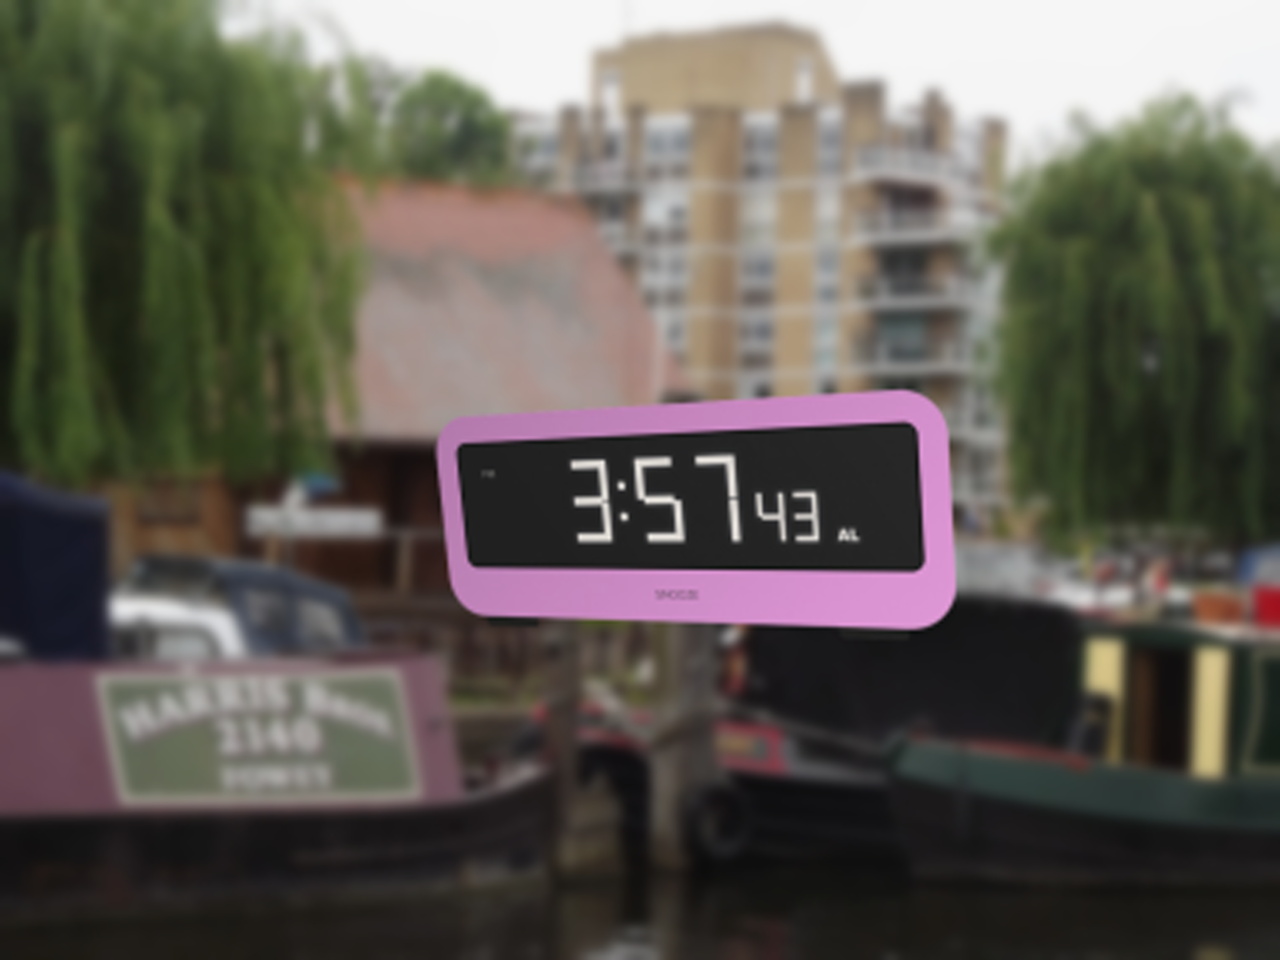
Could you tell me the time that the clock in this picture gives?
3:57:43
